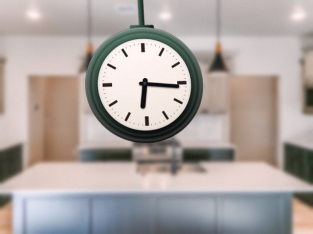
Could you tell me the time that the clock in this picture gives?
6:16
